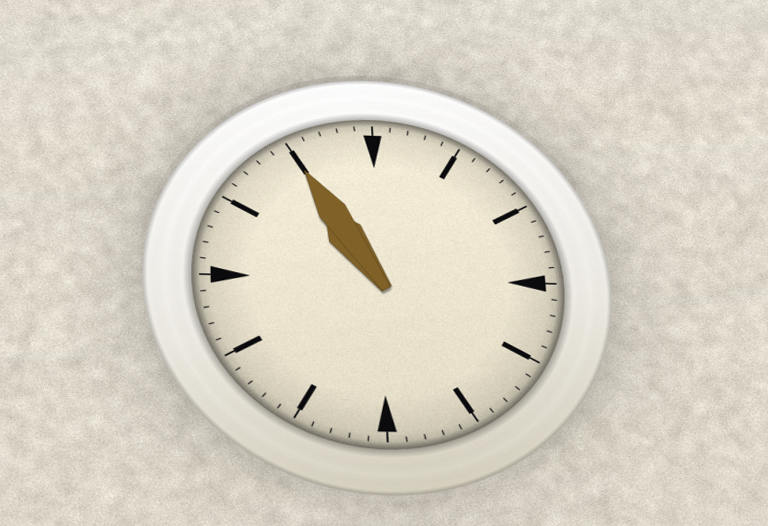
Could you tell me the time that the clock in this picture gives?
10:55
